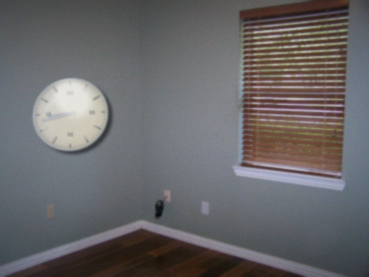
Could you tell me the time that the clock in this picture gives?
8:43
